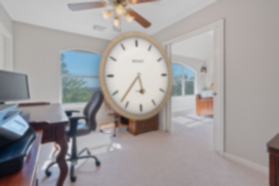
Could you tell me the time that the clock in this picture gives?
5:37
